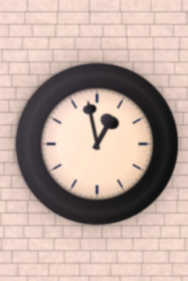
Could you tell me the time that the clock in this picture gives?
12:58
